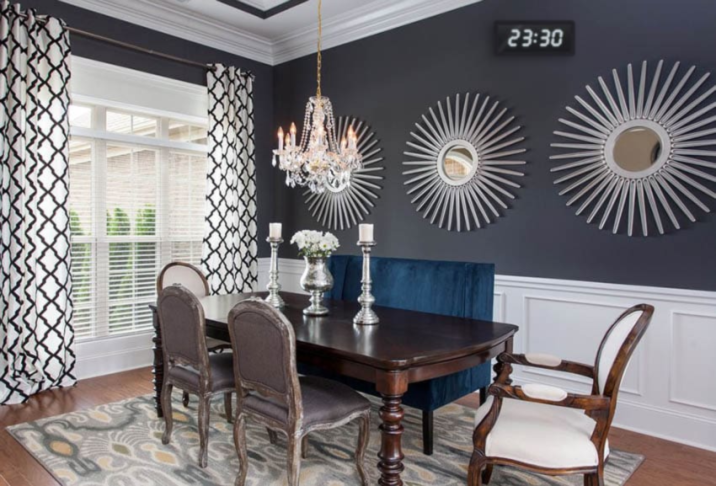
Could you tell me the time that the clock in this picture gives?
23:30
